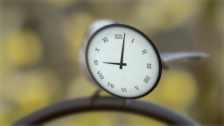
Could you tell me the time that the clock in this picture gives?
9:02
